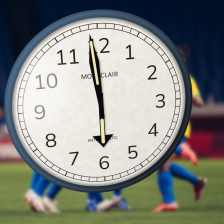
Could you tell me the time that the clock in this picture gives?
5:59
